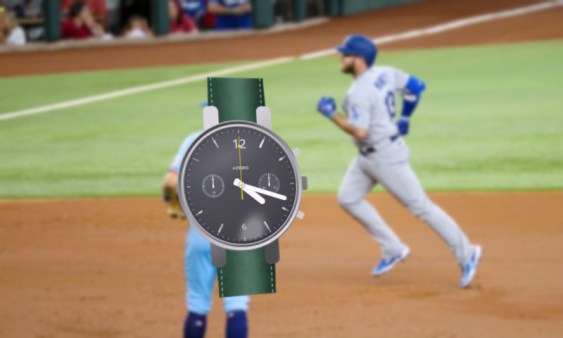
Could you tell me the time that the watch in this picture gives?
4:18
